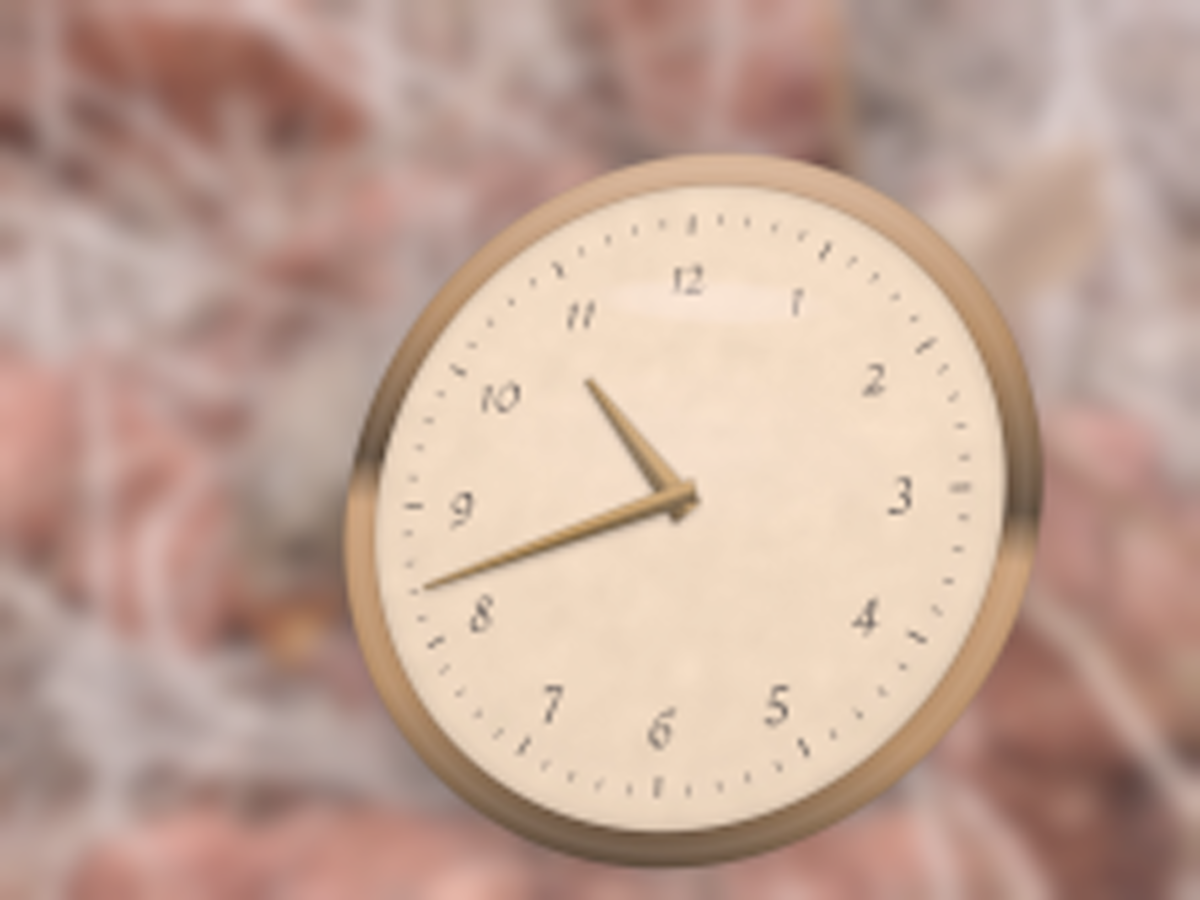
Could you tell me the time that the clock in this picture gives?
10:42
